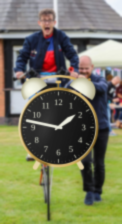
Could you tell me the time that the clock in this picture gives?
1:47
